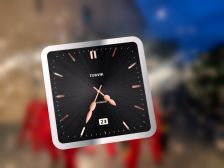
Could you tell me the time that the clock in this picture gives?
4:35
